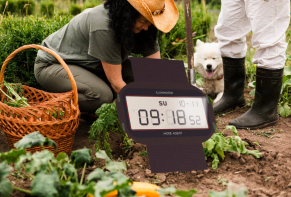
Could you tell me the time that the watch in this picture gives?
9:18:52
